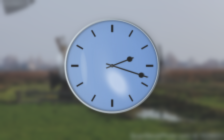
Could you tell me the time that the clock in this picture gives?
2:18
